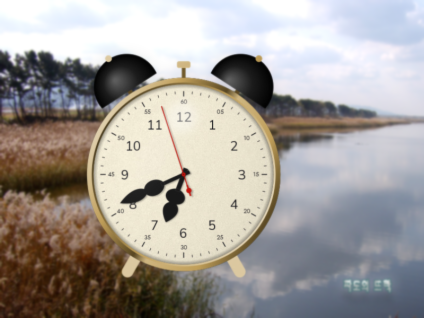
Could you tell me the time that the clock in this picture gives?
6:40:57
